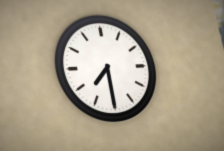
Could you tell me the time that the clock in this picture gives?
7:30
